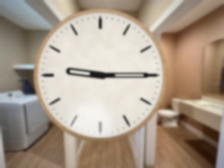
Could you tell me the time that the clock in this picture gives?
9:15
